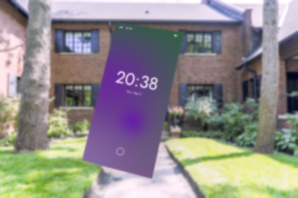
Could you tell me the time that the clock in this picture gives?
20:38
